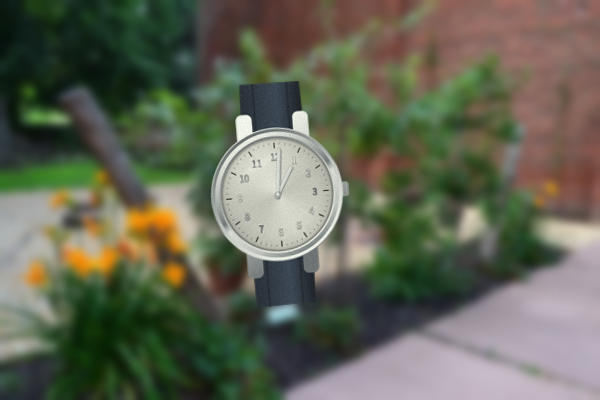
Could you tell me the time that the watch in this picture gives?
1:01
